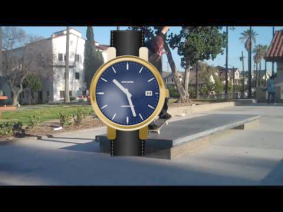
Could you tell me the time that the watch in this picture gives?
10:27
